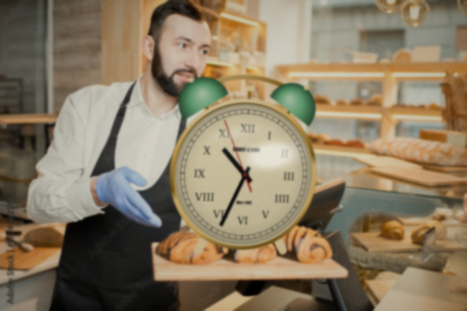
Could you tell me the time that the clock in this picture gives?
10:33:56
